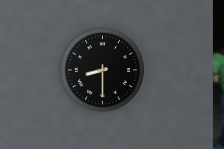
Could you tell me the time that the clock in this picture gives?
8:30
